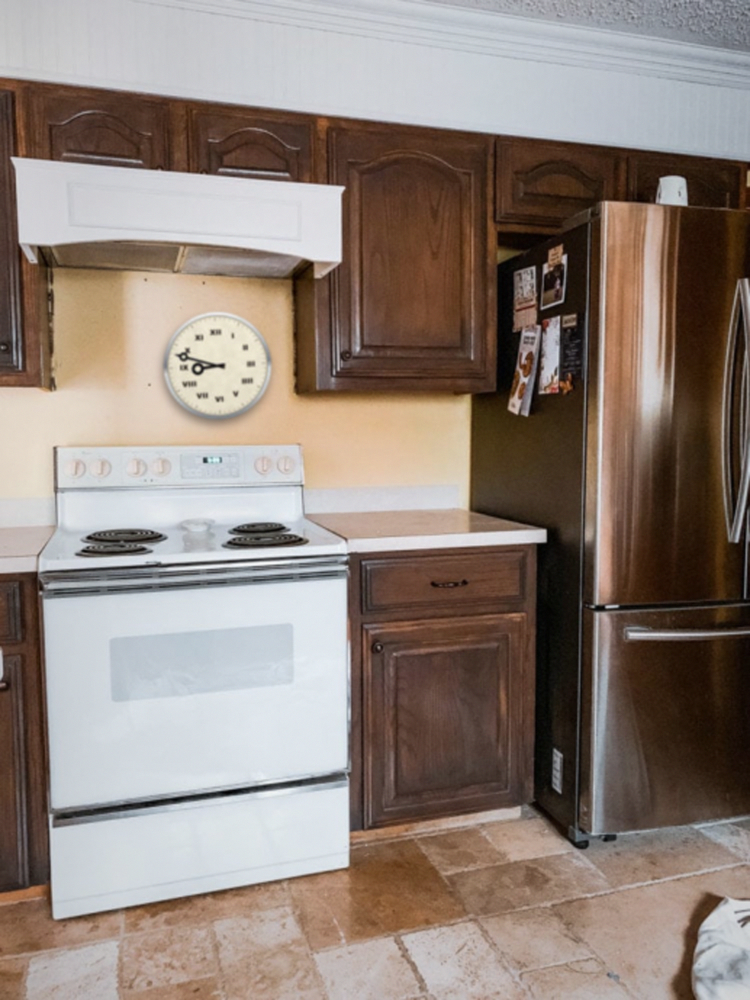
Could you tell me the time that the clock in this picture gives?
8:48
